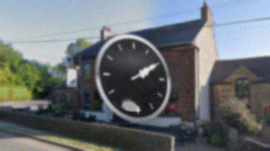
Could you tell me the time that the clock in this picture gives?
2:10
